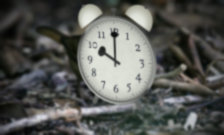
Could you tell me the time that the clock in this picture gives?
10:00
